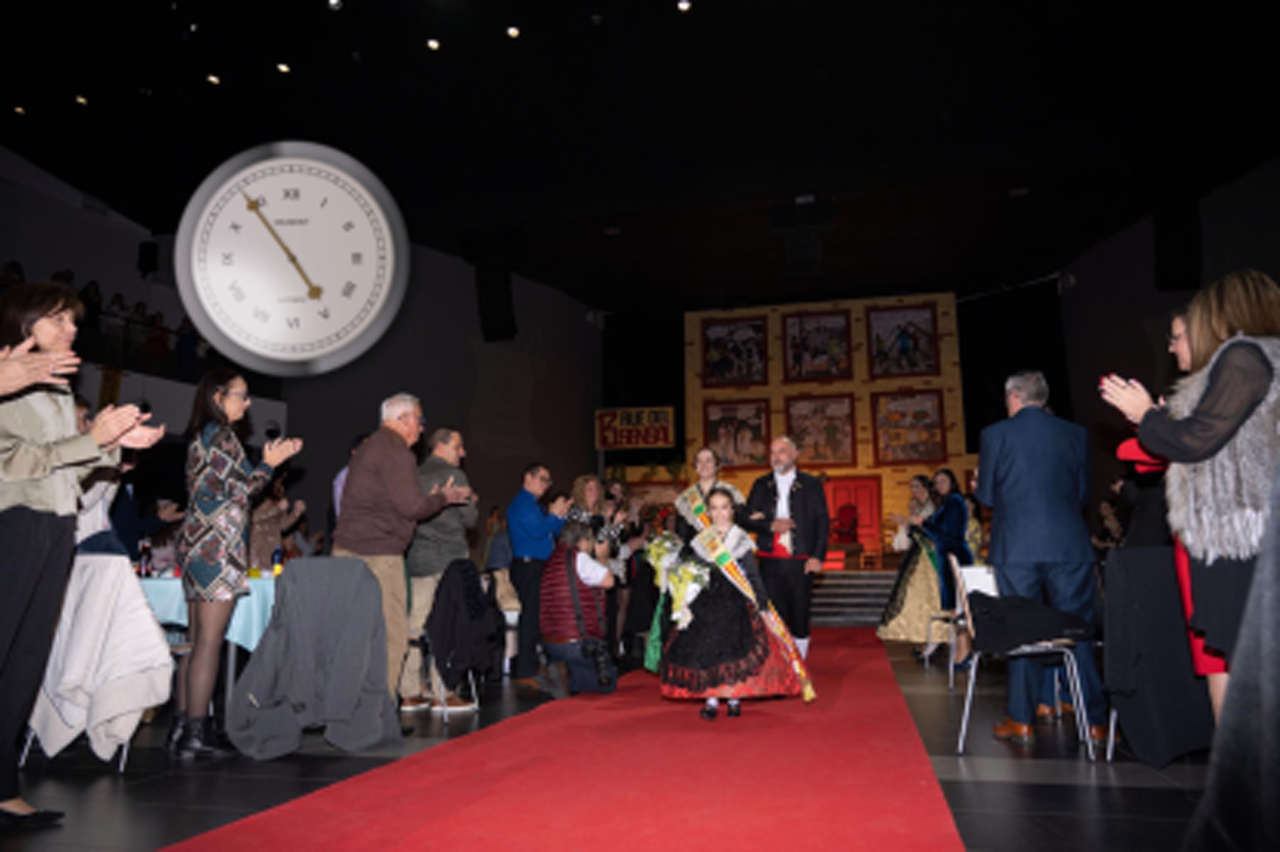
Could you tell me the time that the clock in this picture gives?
4:54
